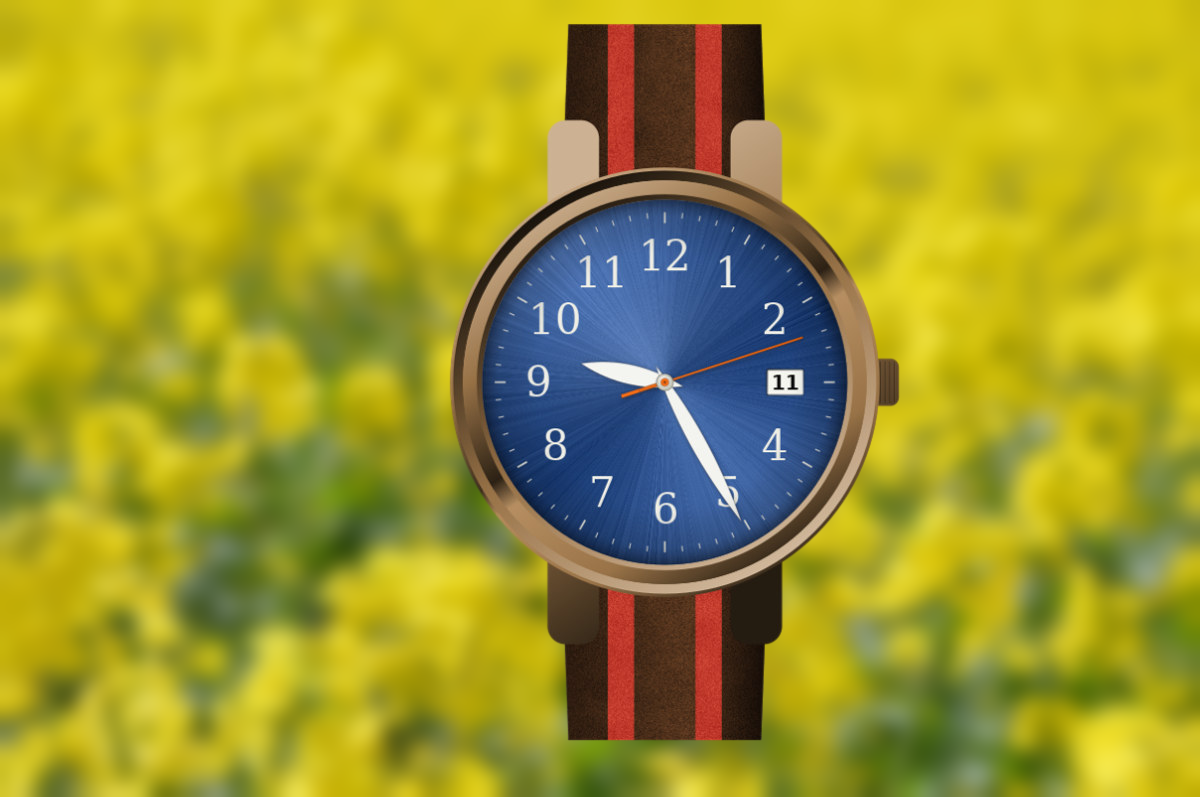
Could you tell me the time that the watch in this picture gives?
9:25:12
